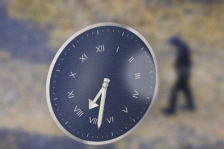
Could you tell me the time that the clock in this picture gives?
7:33
